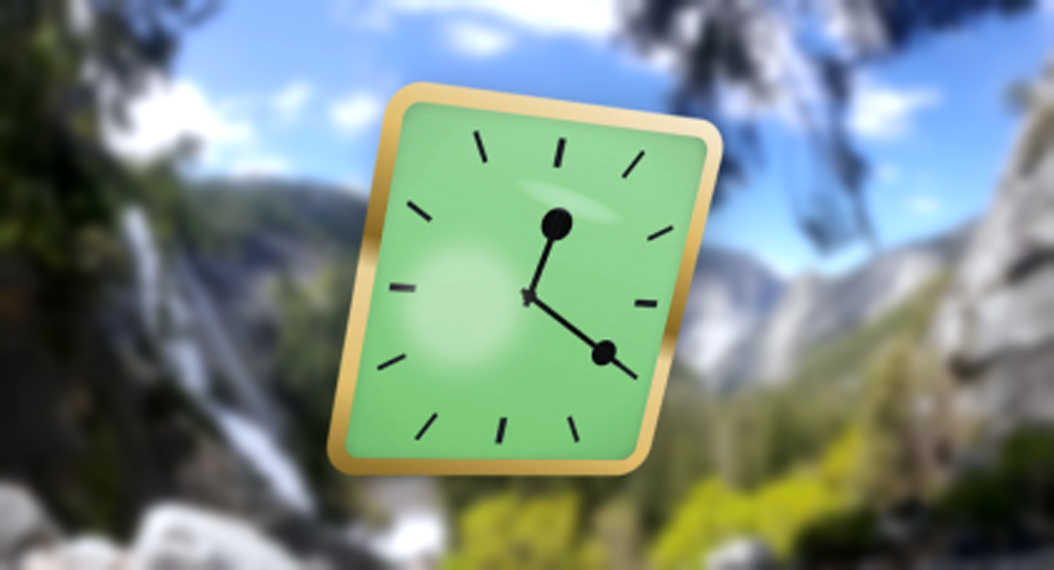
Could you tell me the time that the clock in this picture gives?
12:20
